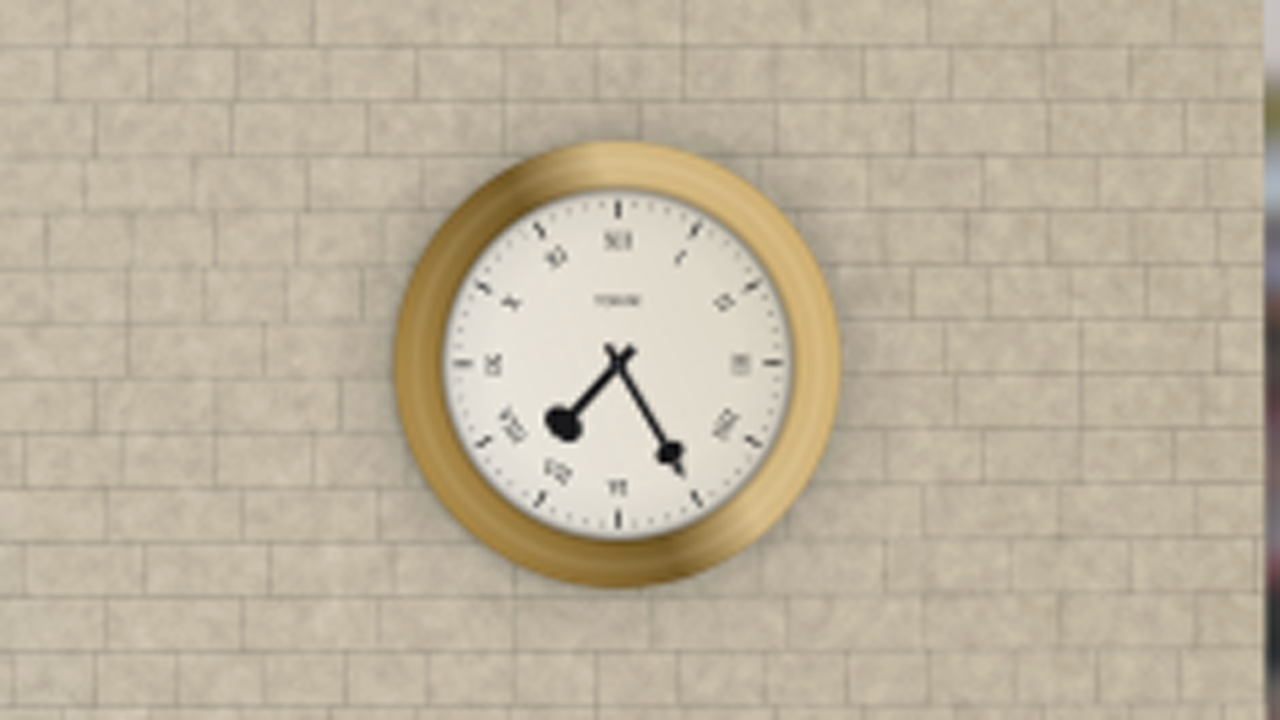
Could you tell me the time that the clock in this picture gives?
7:25
